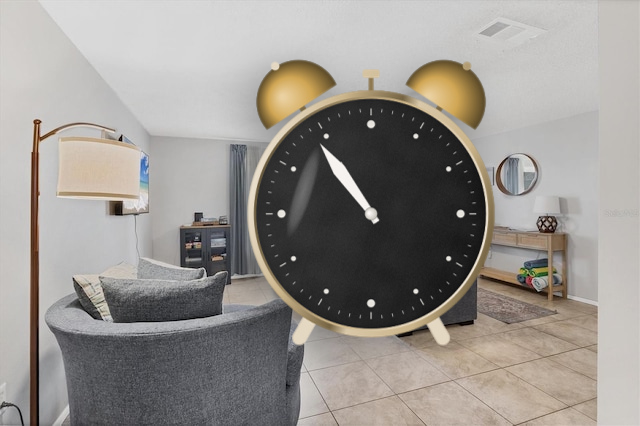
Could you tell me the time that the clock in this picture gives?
10:54
